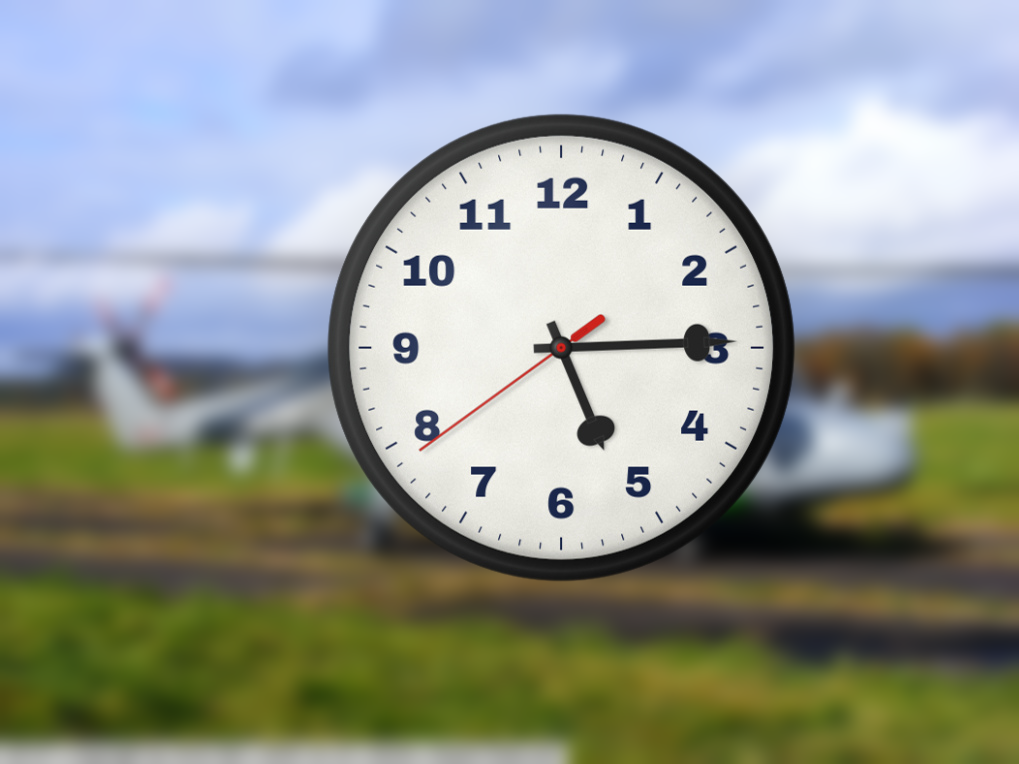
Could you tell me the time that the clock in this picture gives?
5:14:39
